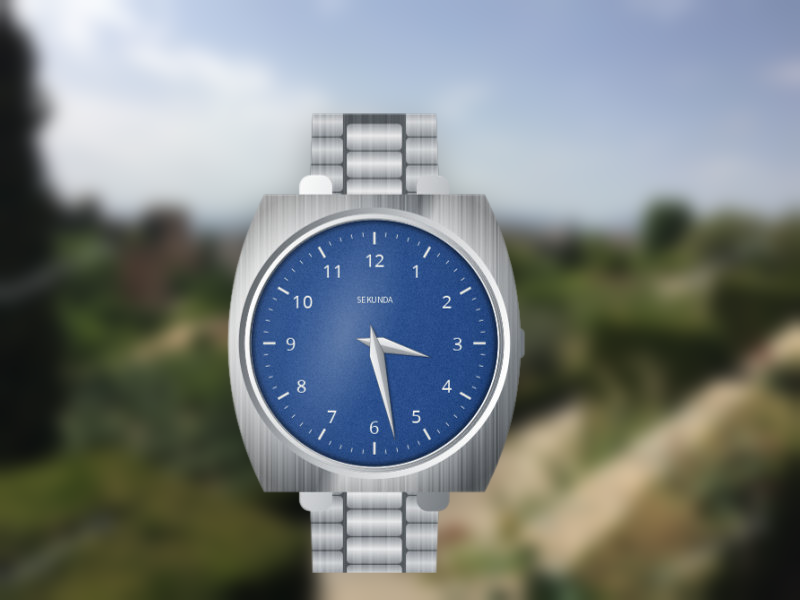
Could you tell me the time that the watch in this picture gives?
3:28
